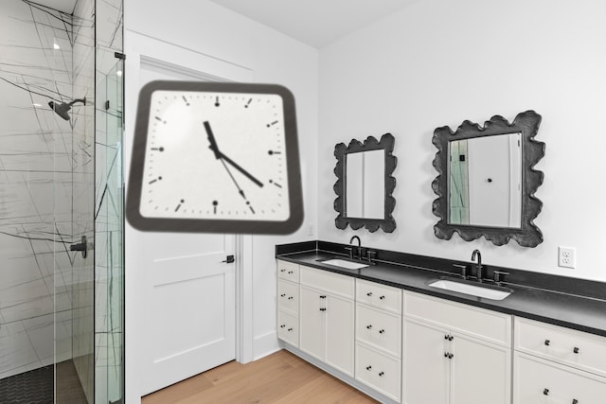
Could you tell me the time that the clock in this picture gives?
11:21:25
